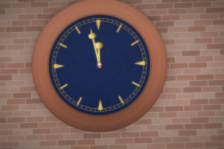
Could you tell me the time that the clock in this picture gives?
11:58
